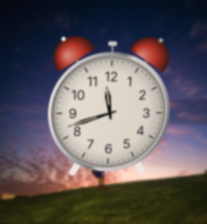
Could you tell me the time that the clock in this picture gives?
11:42
